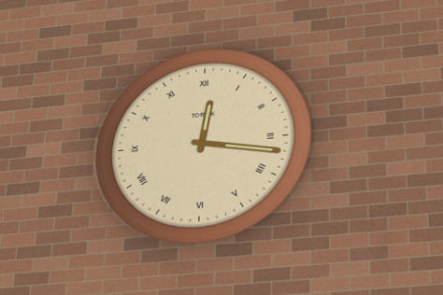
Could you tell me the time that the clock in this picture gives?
12:17
